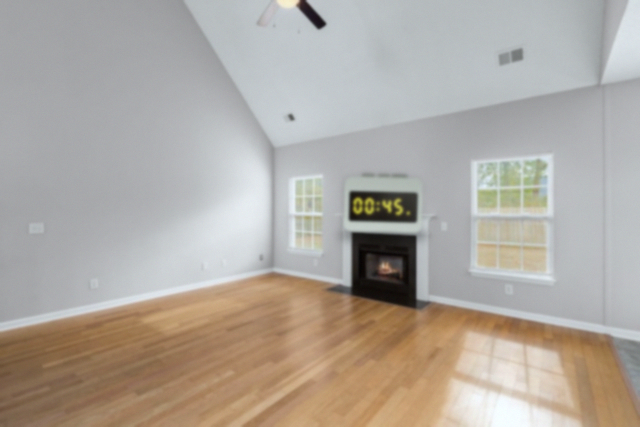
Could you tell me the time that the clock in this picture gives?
0:45
